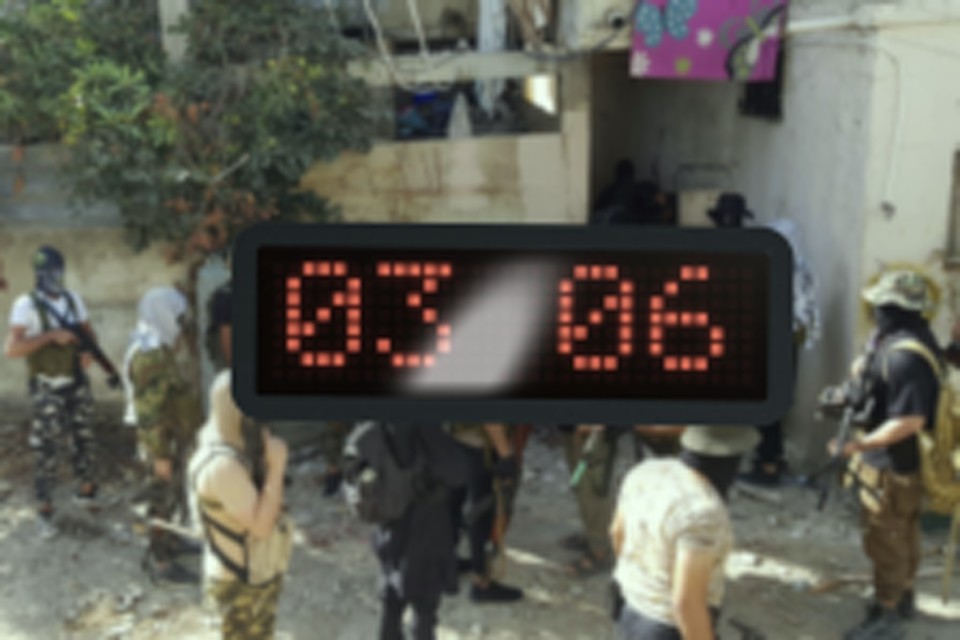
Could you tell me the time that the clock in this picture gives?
3:06
